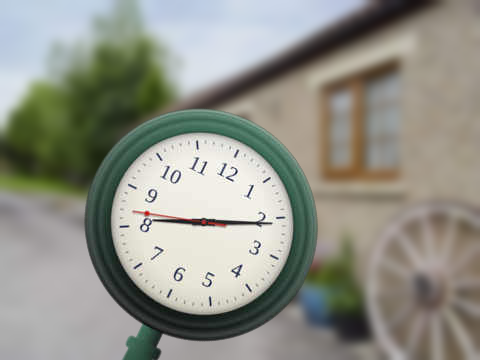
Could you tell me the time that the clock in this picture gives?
8:10:42
